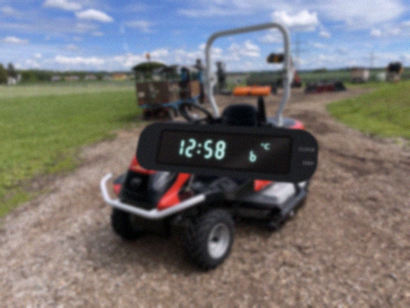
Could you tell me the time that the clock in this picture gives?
12:58
